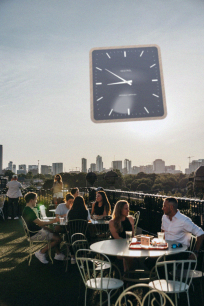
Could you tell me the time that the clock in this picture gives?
8:51
